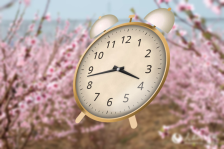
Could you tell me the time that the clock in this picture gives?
3:43
